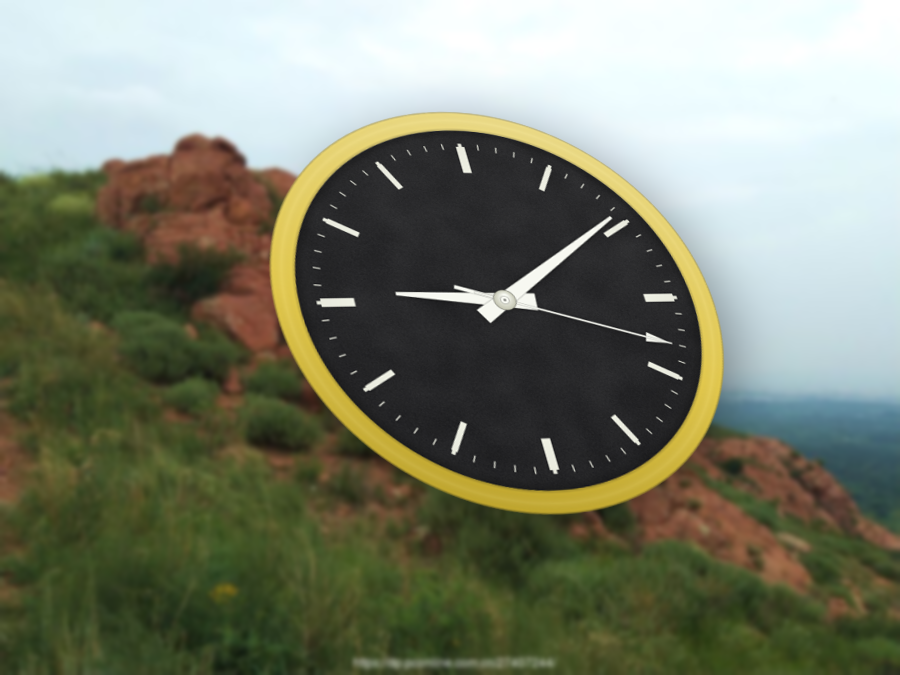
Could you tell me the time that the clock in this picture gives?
9:09:18
